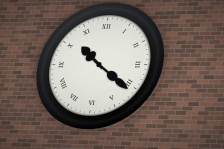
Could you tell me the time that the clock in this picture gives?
10:21
